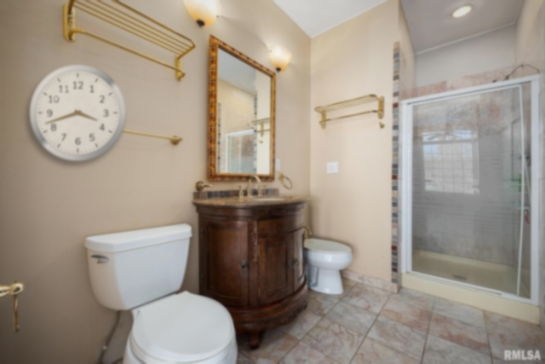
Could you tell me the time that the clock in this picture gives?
3:42
